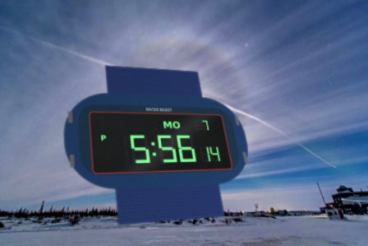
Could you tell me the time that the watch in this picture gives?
5:56:14
